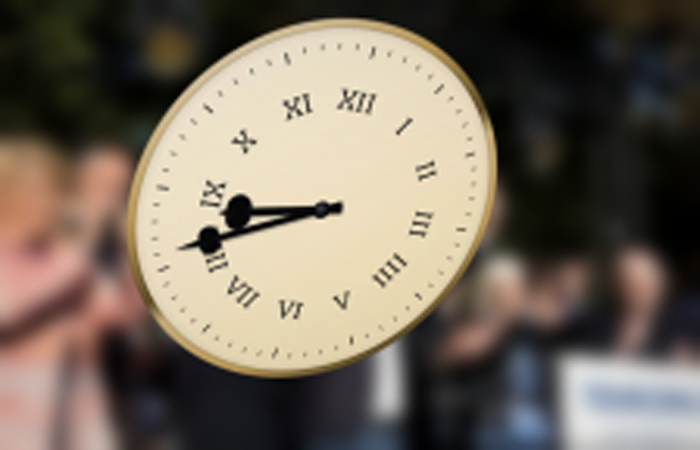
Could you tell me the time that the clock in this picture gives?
8:41
